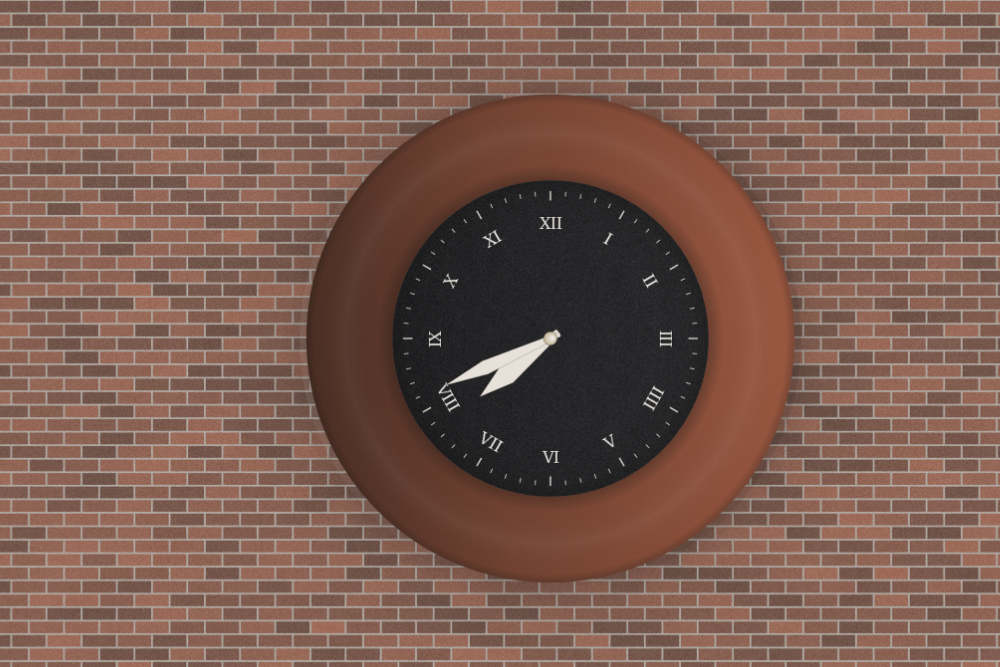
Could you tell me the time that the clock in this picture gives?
7:41
